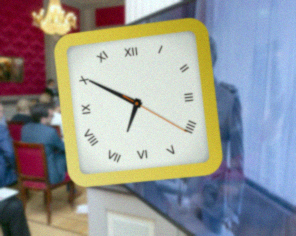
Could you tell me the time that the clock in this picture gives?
6:50:21
